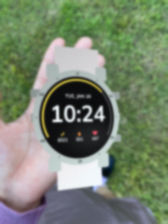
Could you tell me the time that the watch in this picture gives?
10:24
